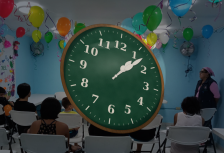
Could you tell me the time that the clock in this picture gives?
1:07
